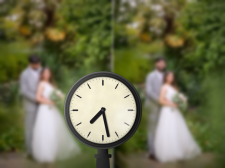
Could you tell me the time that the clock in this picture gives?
7:28
